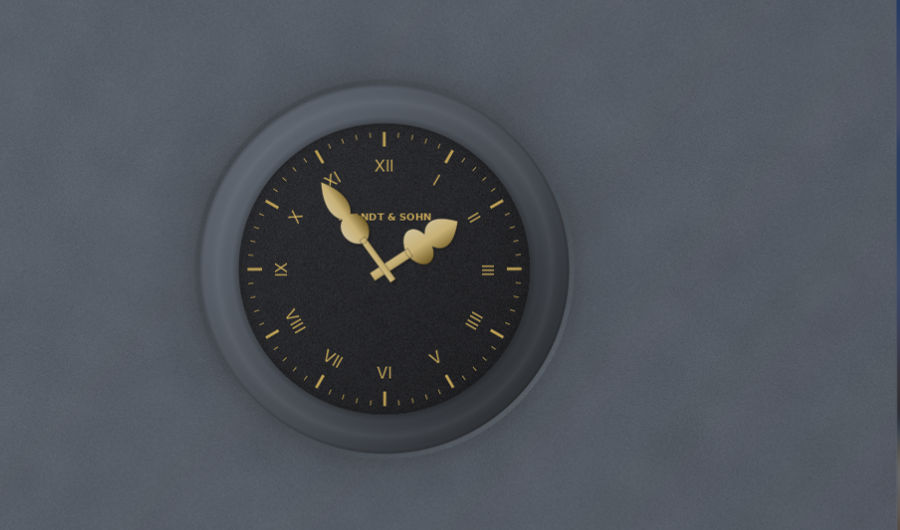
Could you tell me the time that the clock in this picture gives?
1:54
